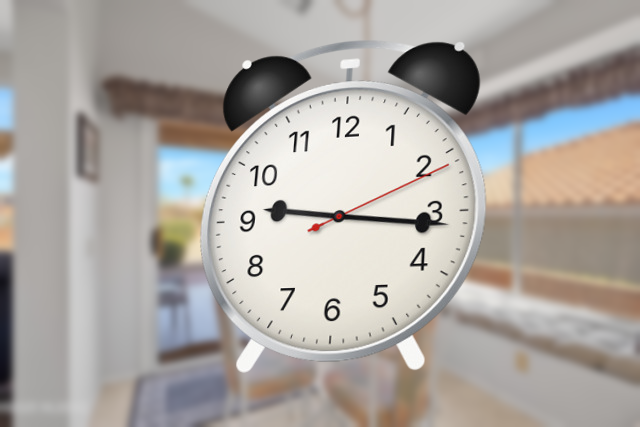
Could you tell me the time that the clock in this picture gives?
9:16:11
